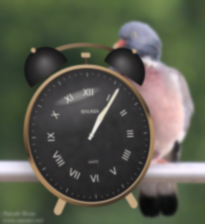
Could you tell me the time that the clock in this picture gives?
1:06
